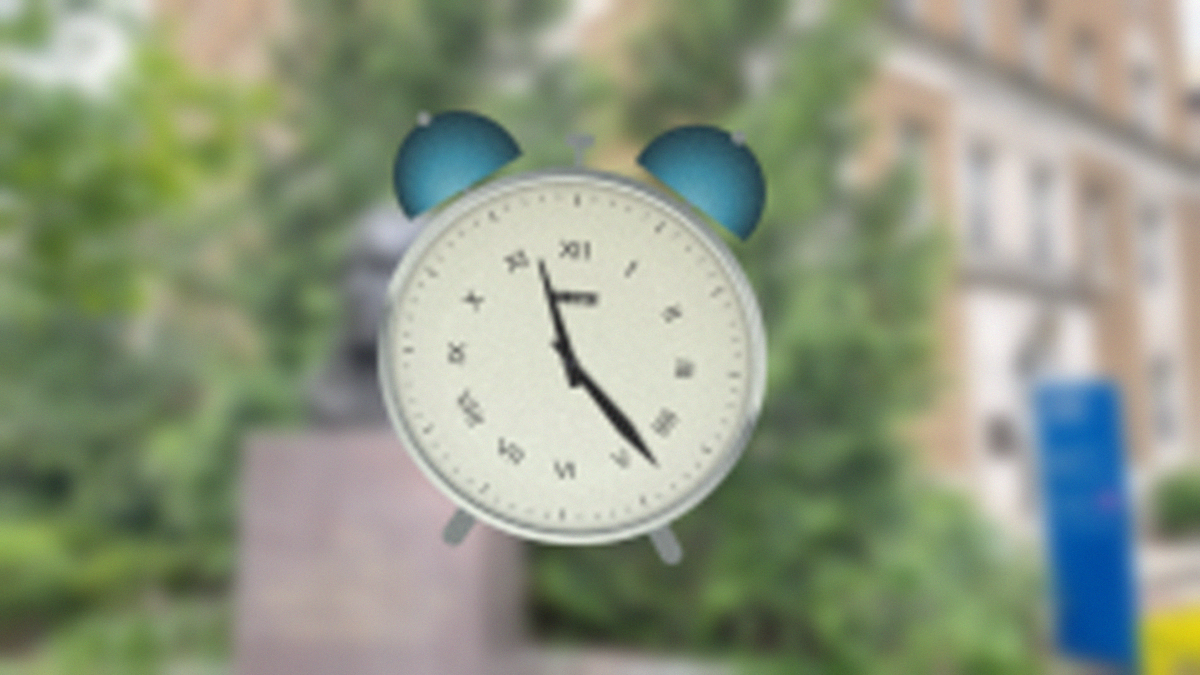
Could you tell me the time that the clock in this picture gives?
11:23
